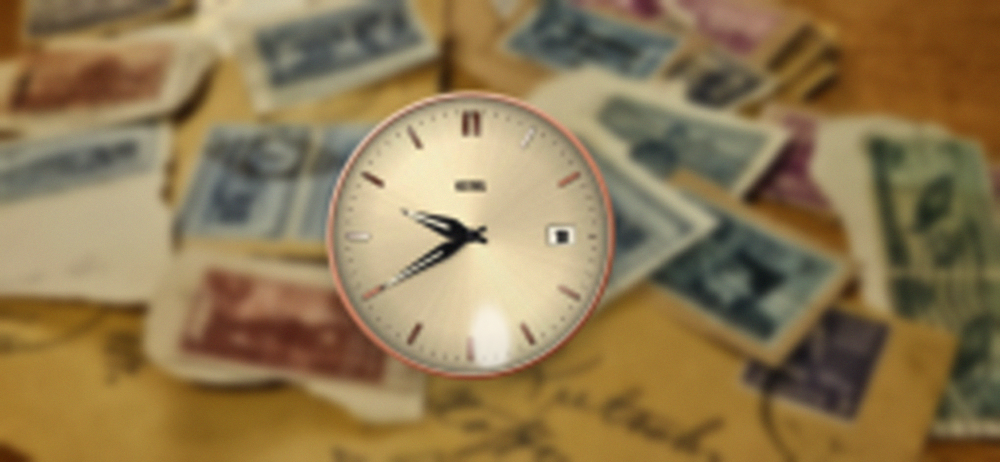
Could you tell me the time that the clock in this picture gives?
9:40
